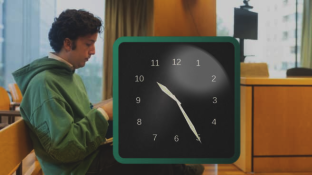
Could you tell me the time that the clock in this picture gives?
10:25
